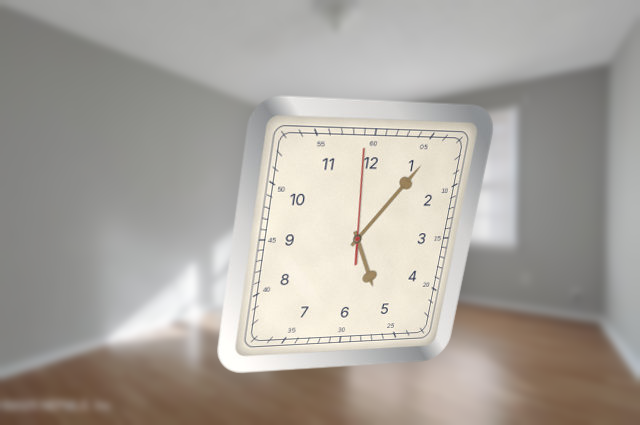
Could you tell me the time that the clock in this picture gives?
5:05:59
